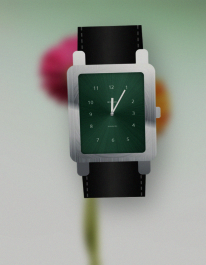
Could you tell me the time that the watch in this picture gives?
12:05
